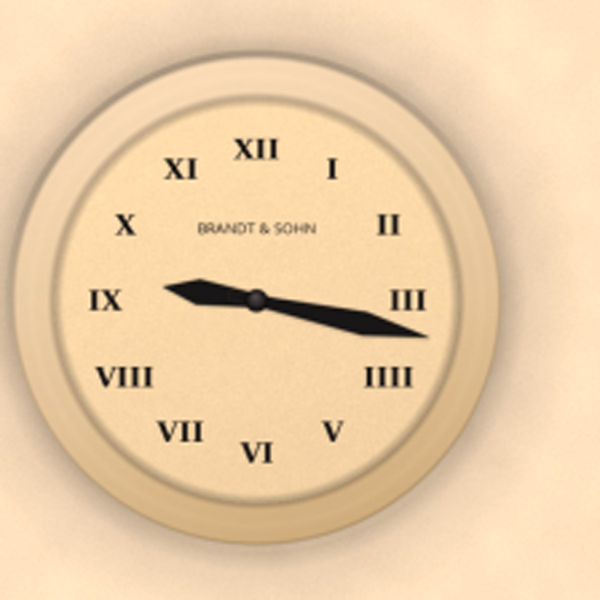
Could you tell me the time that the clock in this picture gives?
9:17
